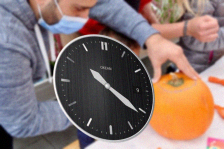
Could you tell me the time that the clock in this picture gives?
10:21
